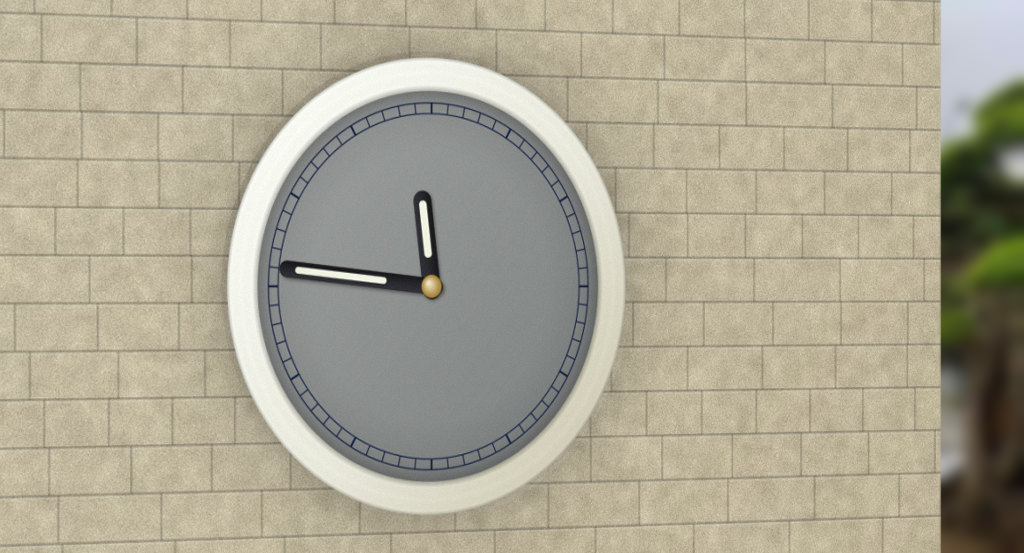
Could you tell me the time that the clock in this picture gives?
11:46
